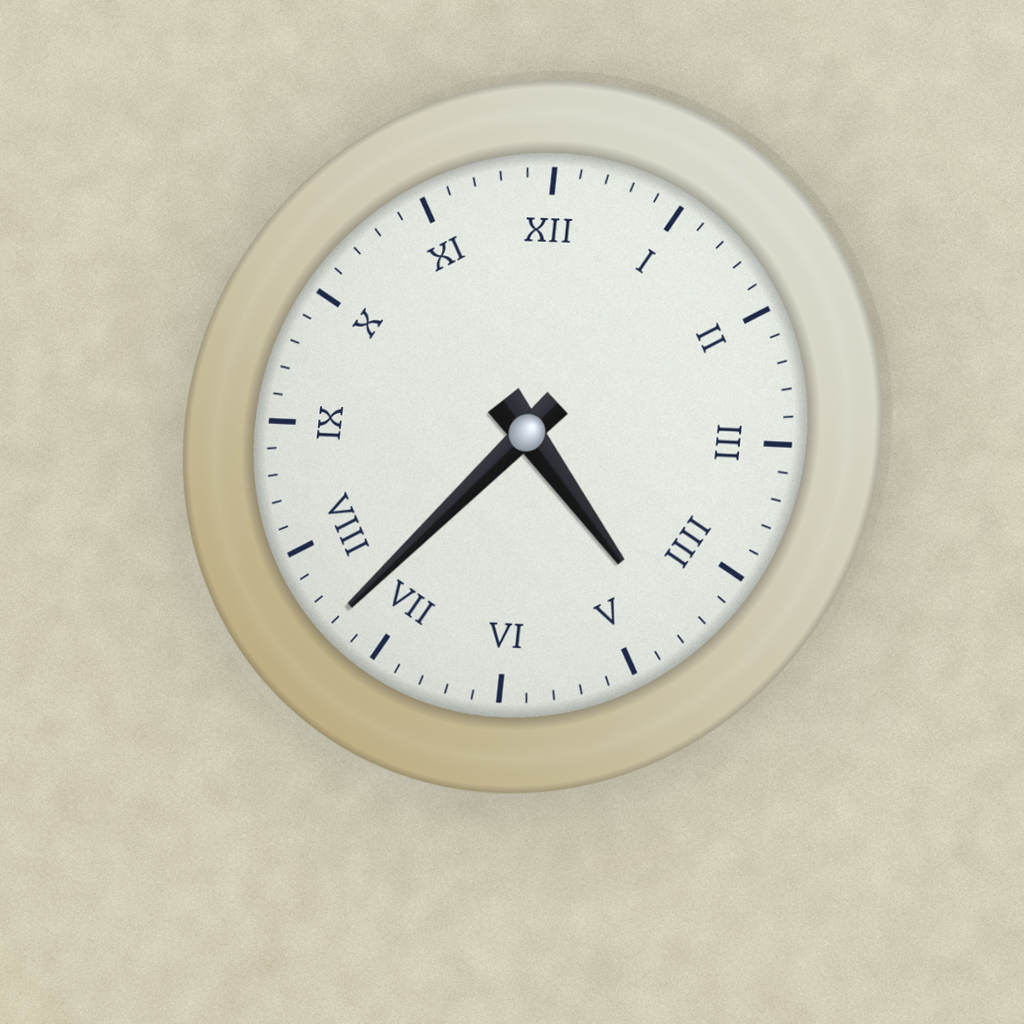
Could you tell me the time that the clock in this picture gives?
4:37
